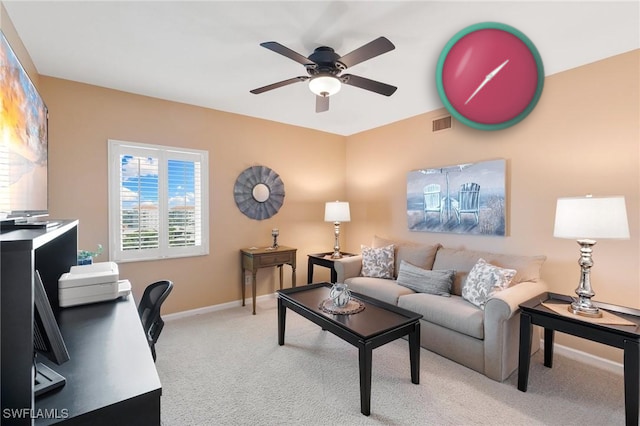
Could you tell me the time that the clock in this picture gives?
1:37
